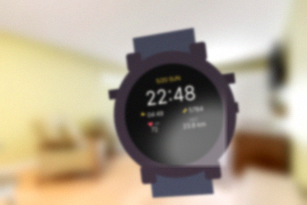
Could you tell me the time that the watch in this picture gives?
22:48
